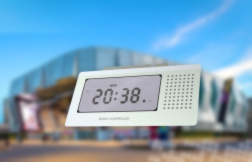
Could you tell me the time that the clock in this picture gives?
20:38
